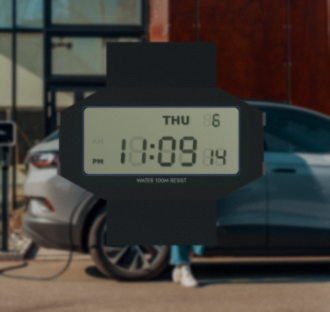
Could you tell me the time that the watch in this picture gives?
11:09:14
